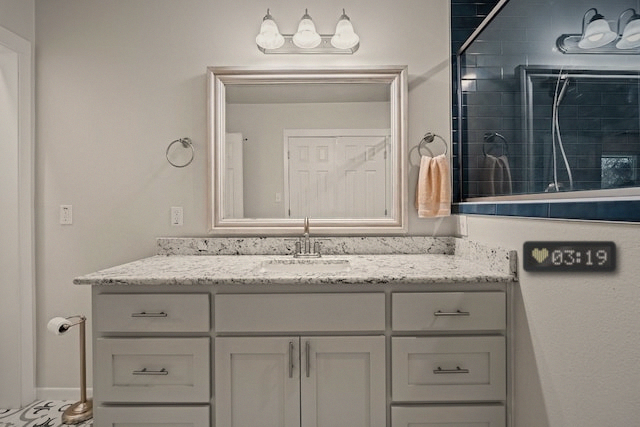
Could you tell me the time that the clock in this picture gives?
3:19
